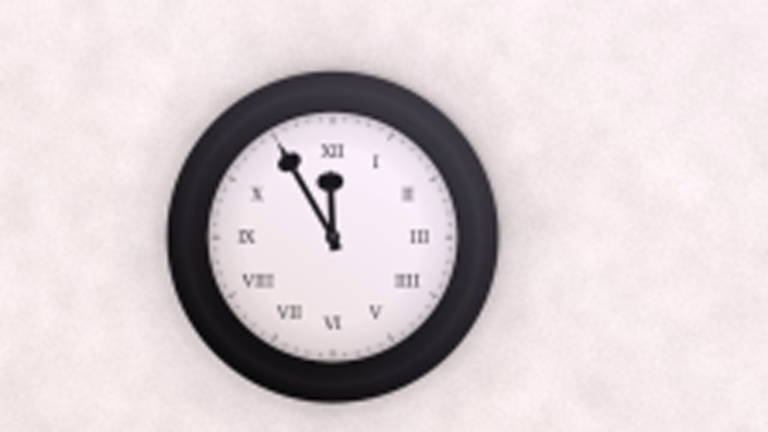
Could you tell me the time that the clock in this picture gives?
11:55
